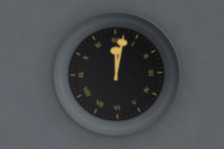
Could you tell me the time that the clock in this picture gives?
12:02
